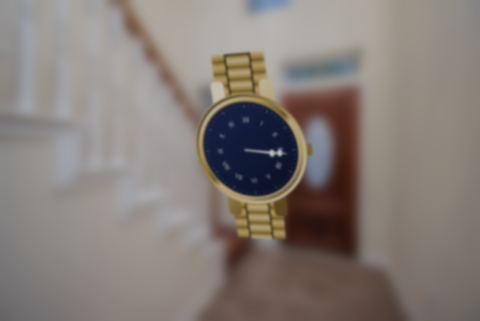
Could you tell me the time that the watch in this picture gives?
3:16
